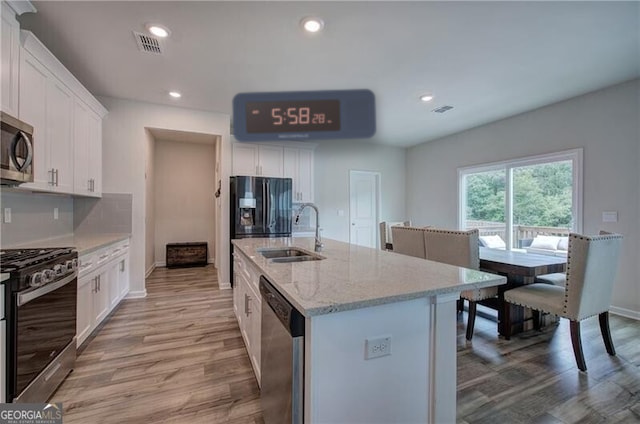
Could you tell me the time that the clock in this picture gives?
5:58
